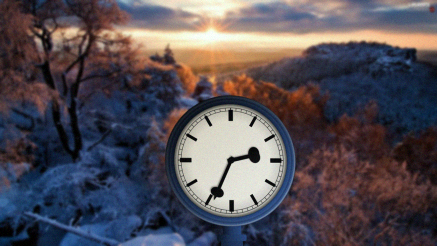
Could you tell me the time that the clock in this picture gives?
2:34
